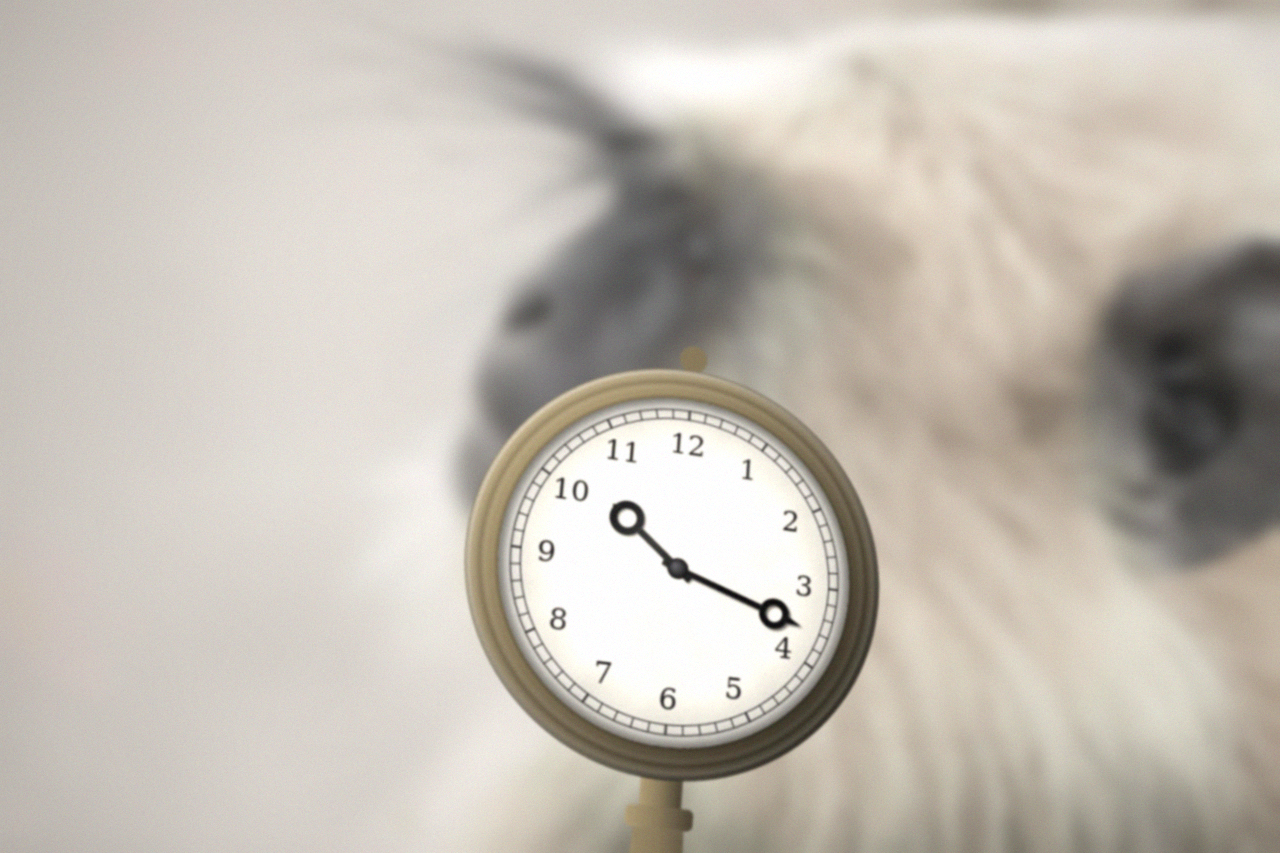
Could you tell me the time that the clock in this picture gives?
10:18
